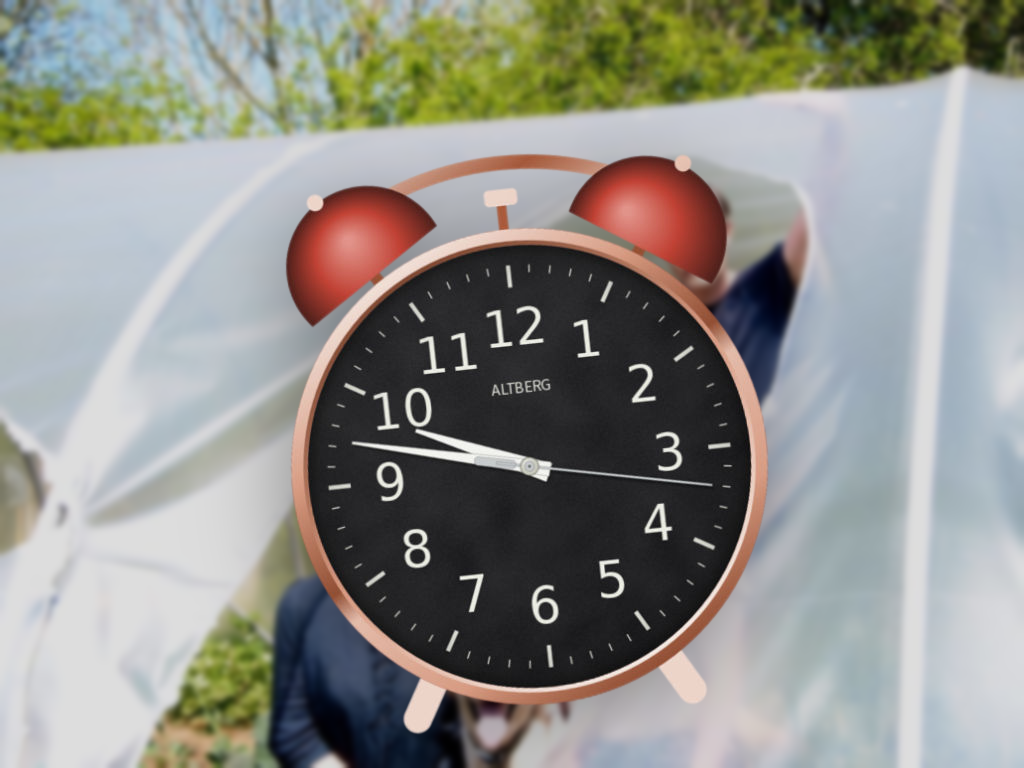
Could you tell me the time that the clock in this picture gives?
9:47:17
